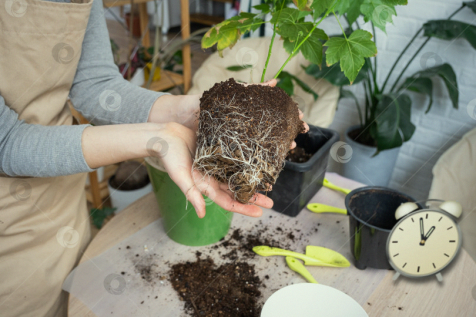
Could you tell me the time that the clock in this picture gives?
12:58
